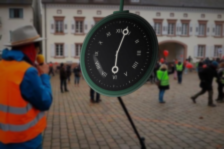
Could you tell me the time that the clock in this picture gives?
6:03
